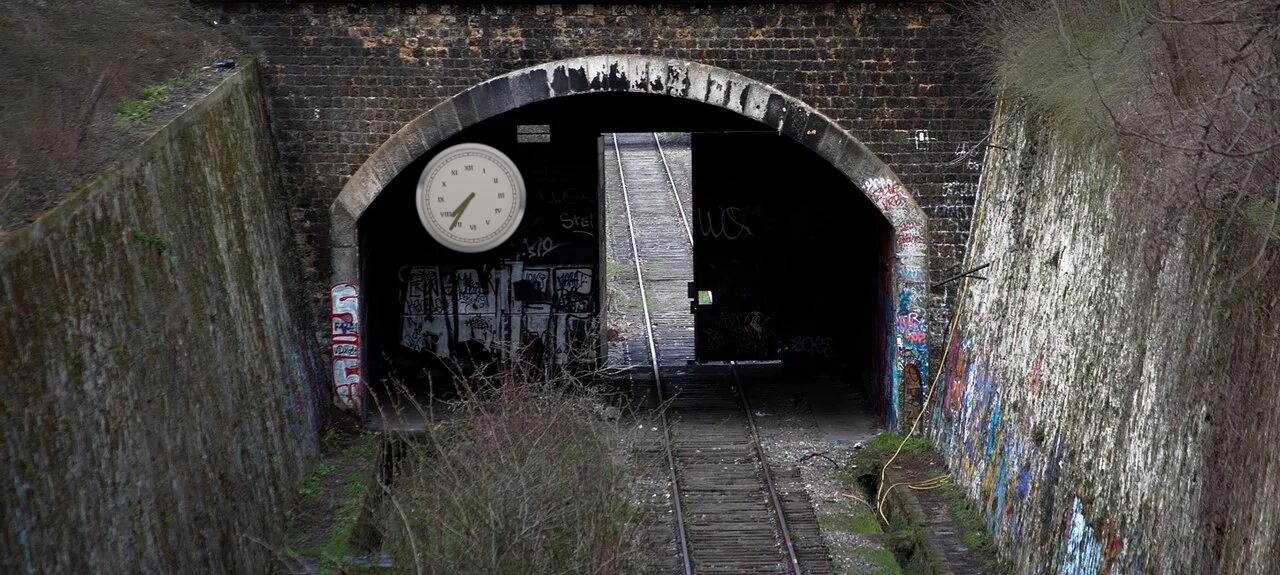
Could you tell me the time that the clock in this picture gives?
7:36
